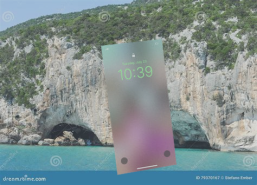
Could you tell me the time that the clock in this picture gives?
10:39
